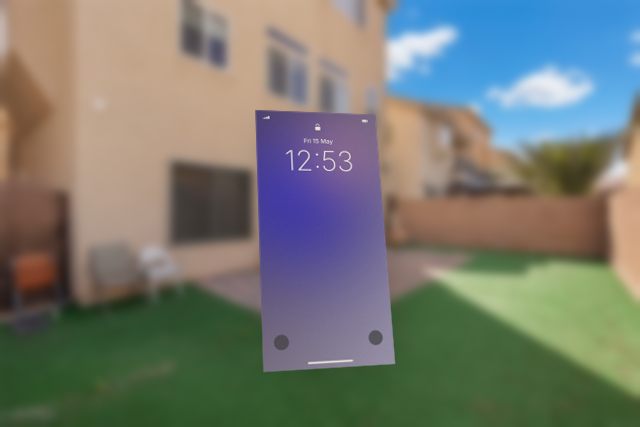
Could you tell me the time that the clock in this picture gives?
12:53
